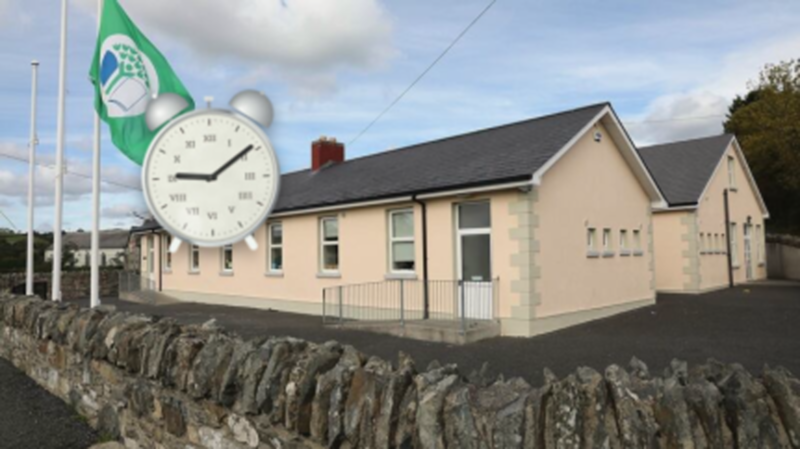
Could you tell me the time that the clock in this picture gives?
9:09
